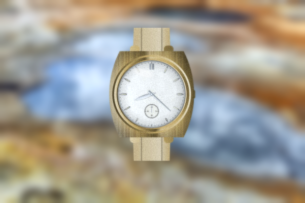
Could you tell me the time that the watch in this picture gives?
8:22
